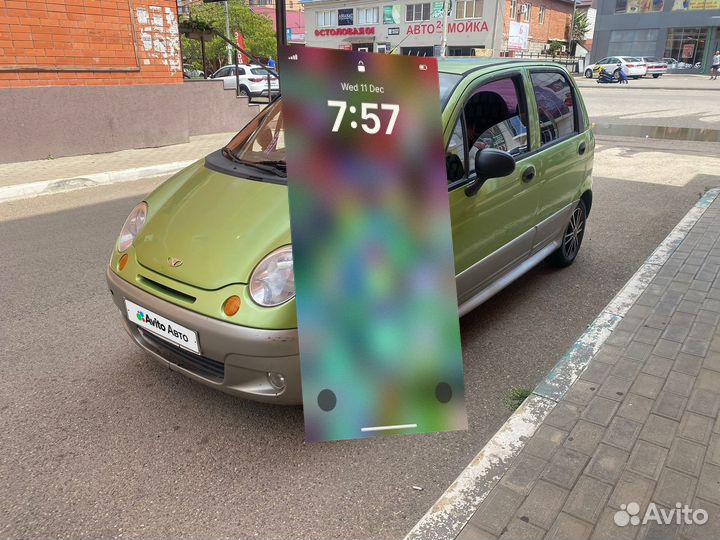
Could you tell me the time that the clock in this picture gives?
7:57
